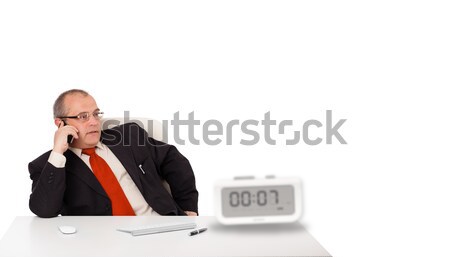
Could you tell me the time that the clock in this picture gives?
0:07
